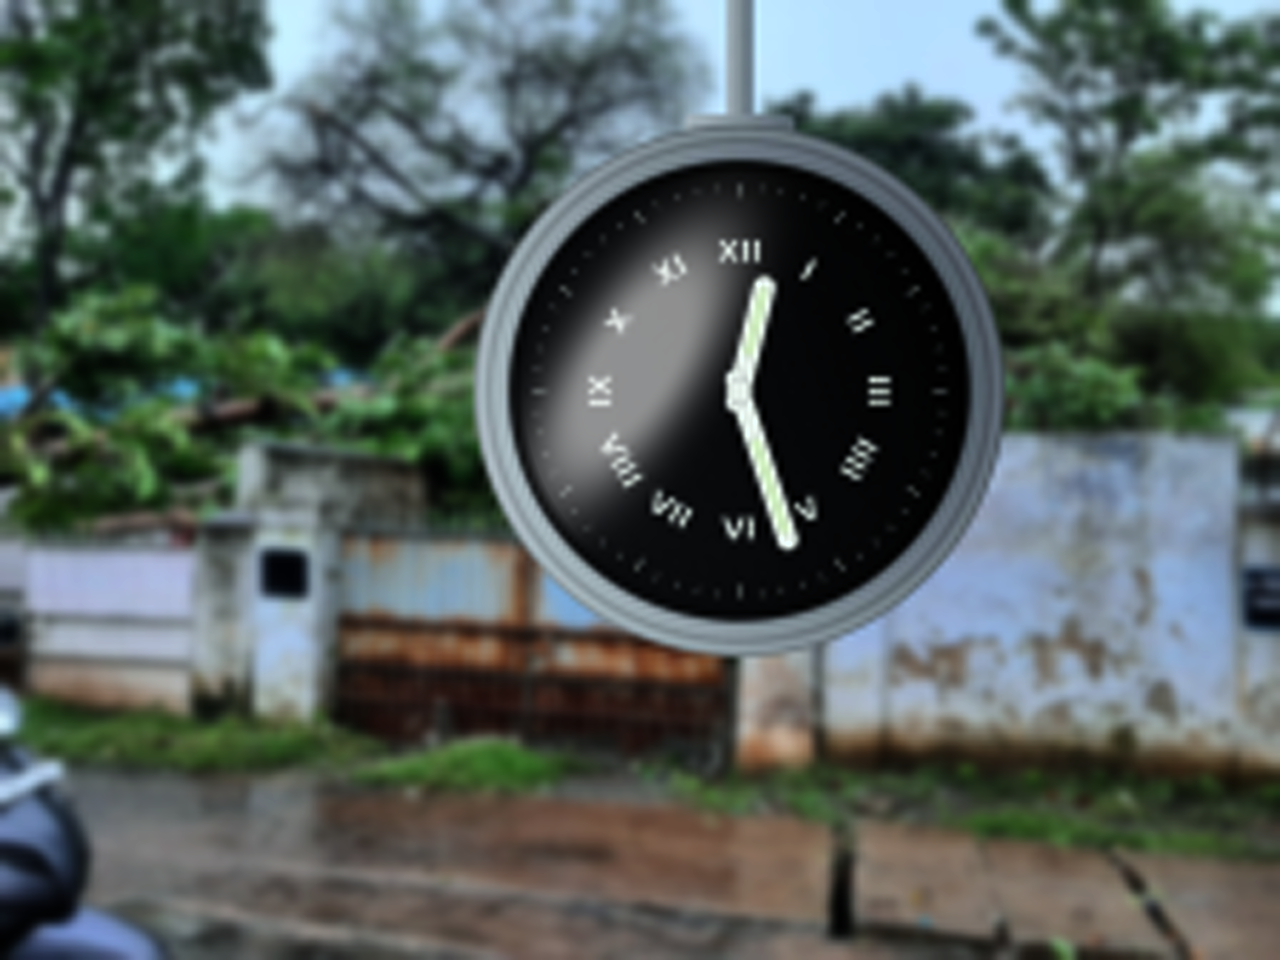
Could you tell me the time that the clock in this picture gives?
12:27
